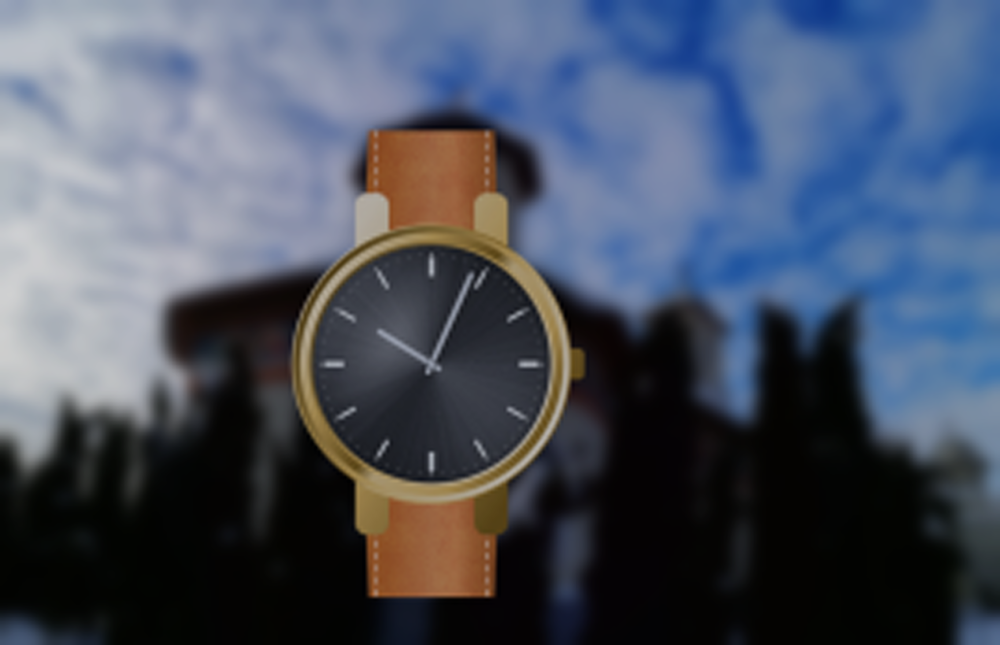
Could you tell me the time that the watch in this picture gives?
10:04
